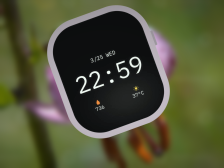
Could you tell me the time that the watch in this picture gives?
22:59
